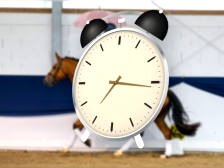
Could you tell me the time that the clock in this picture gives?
7:16
